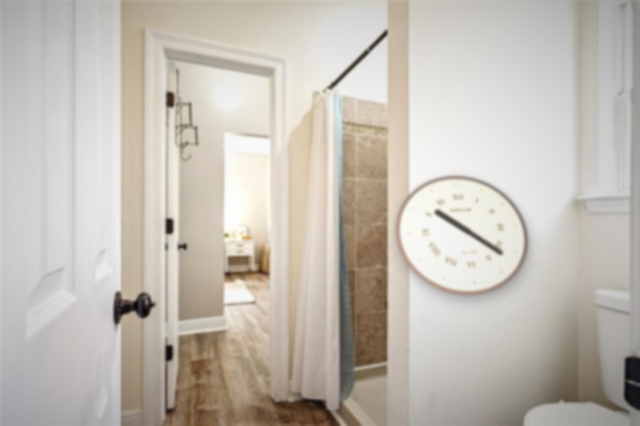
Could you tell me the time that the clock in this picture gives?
10:22
